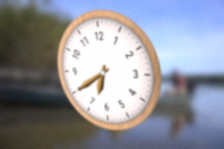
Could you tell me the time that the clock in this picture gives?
6:40
